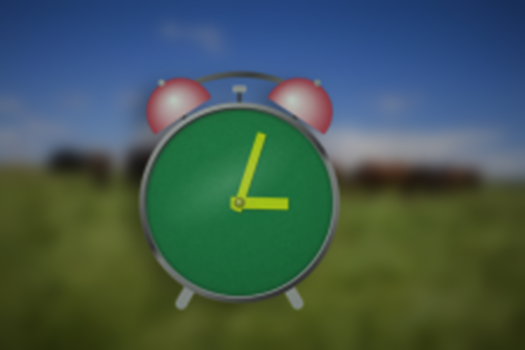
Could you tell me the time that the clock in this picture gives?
3:03
